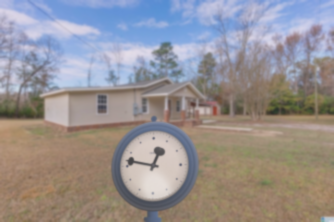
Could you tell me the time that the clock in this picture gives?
12:47
